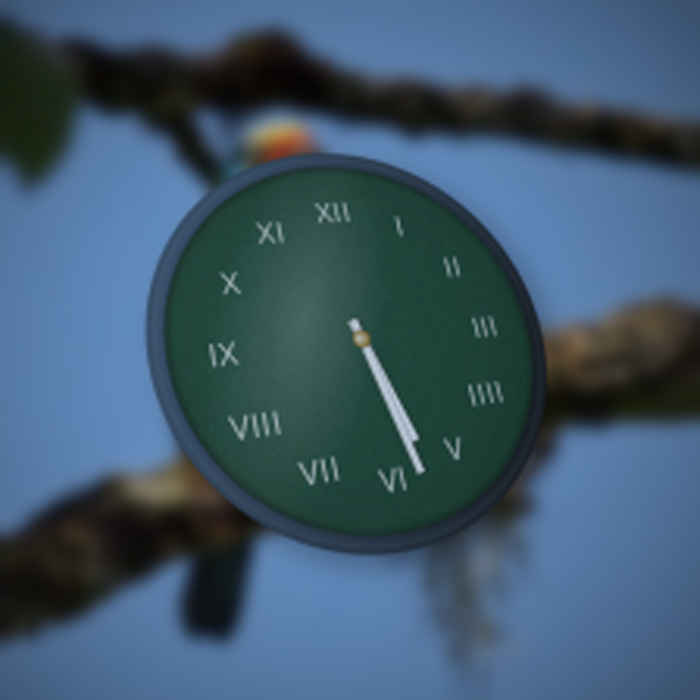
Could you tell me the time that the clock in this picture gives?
5:28
